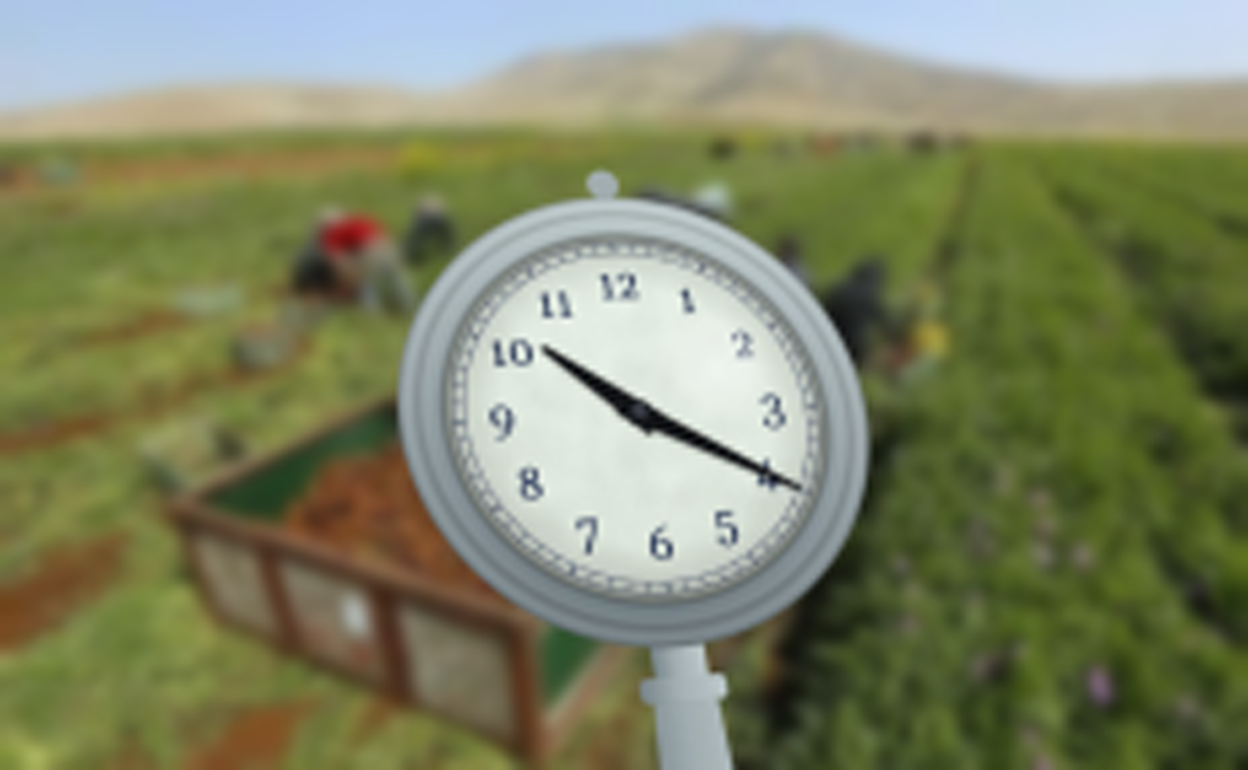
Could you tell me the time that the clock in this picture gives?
10:20
